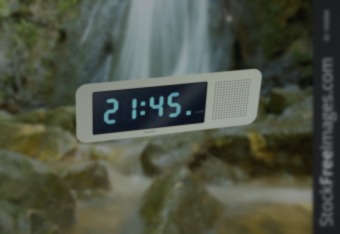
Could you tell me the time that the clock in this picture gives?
21:45
